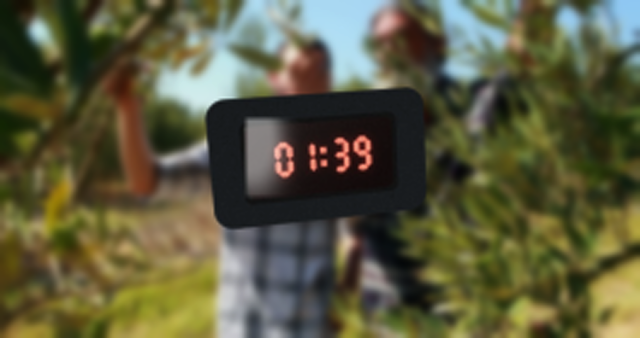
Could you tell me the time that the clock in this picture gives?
1:39
